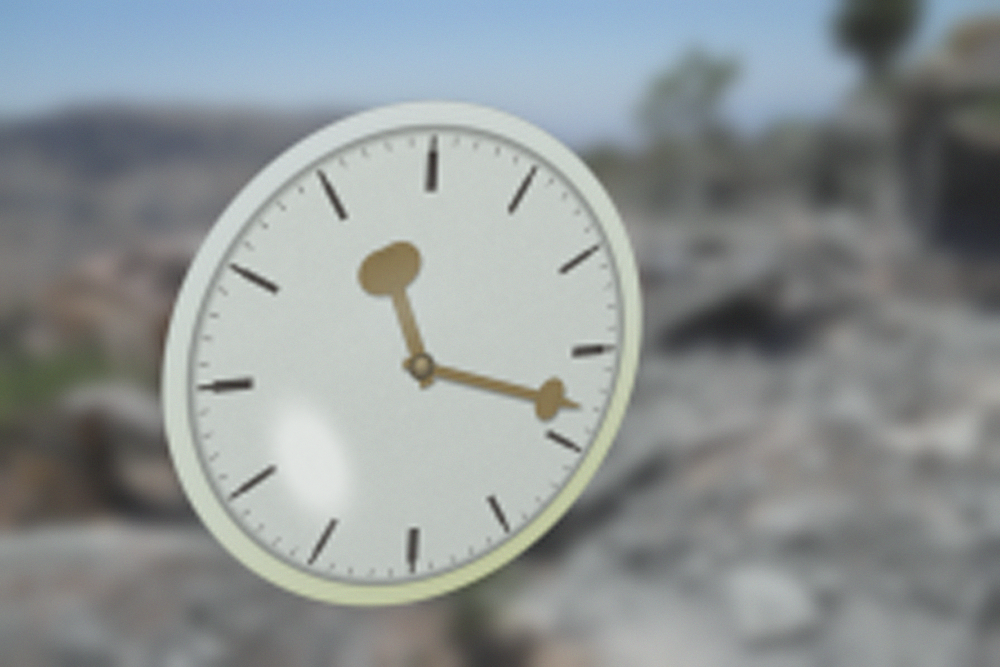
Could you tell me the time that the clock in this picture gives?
11:18
